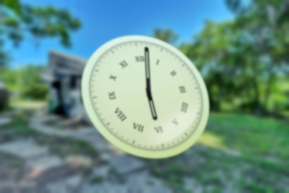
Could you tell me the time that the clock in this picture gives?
6:02
